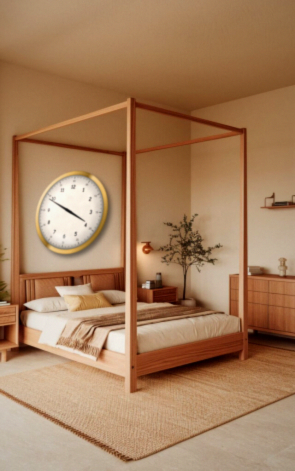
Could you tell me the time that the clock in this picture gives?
3:49
